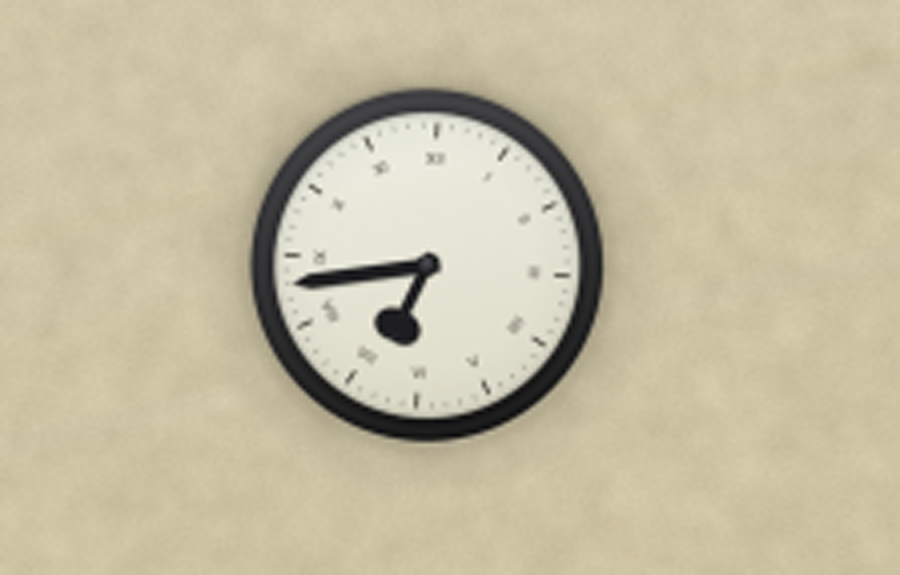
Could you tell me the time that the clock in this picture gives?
6:43
